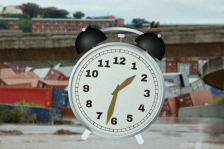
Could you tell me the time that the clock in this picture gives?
1:32
